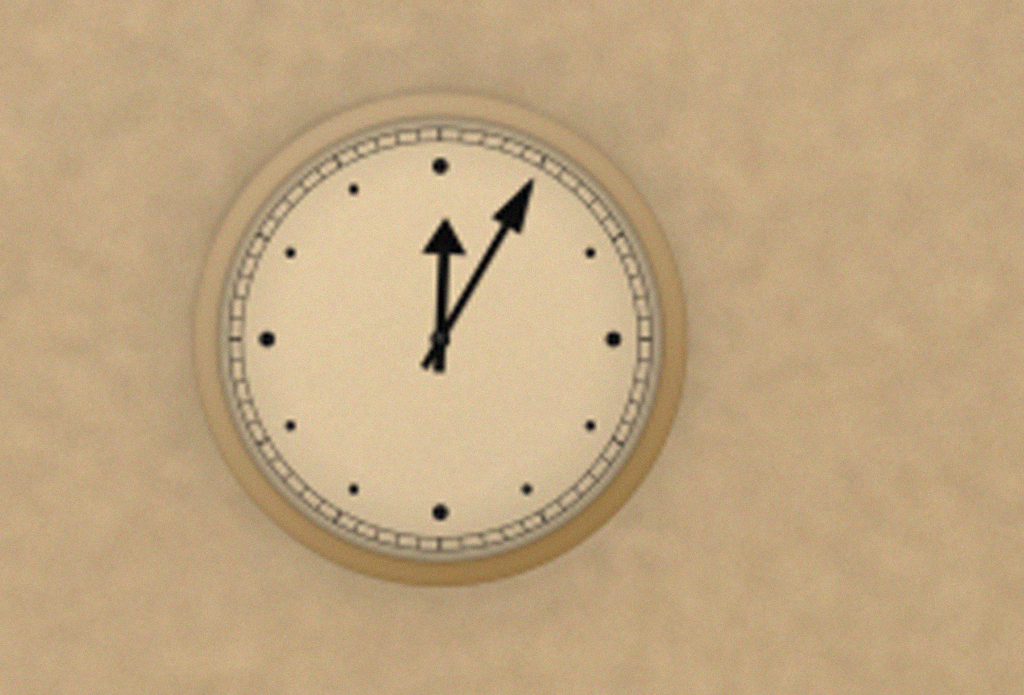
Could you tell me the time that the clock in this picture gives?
12:05
